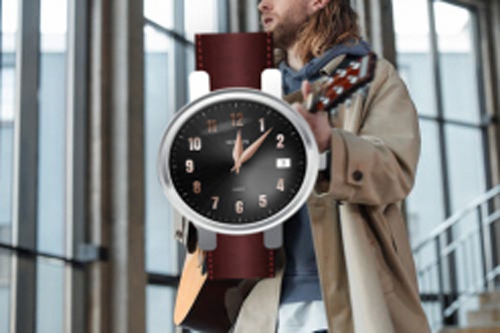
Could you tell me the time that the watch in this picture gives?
12:07
